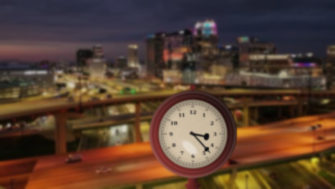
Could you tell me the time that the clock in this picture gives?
3:23
